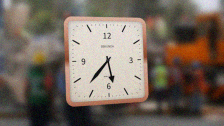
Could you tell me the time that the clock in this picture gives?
5:37
